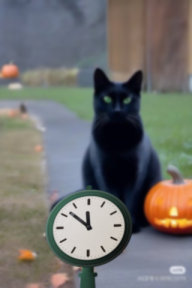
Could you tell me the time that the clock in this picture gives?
11:52
